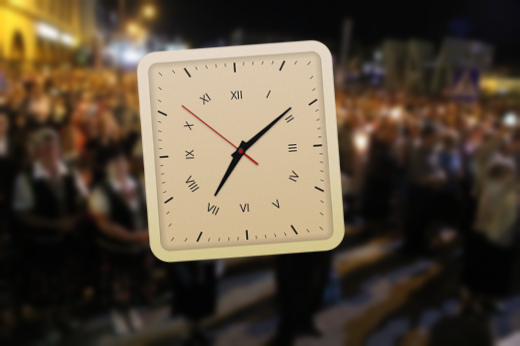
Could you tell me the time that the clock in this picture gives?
7:08:52
